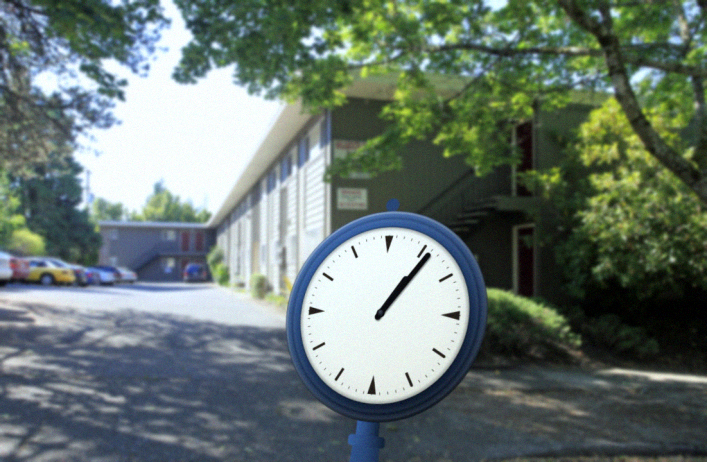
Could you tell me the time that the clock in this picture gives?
1:06
